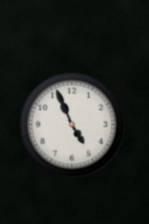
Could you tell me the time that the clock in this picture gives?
4:56
